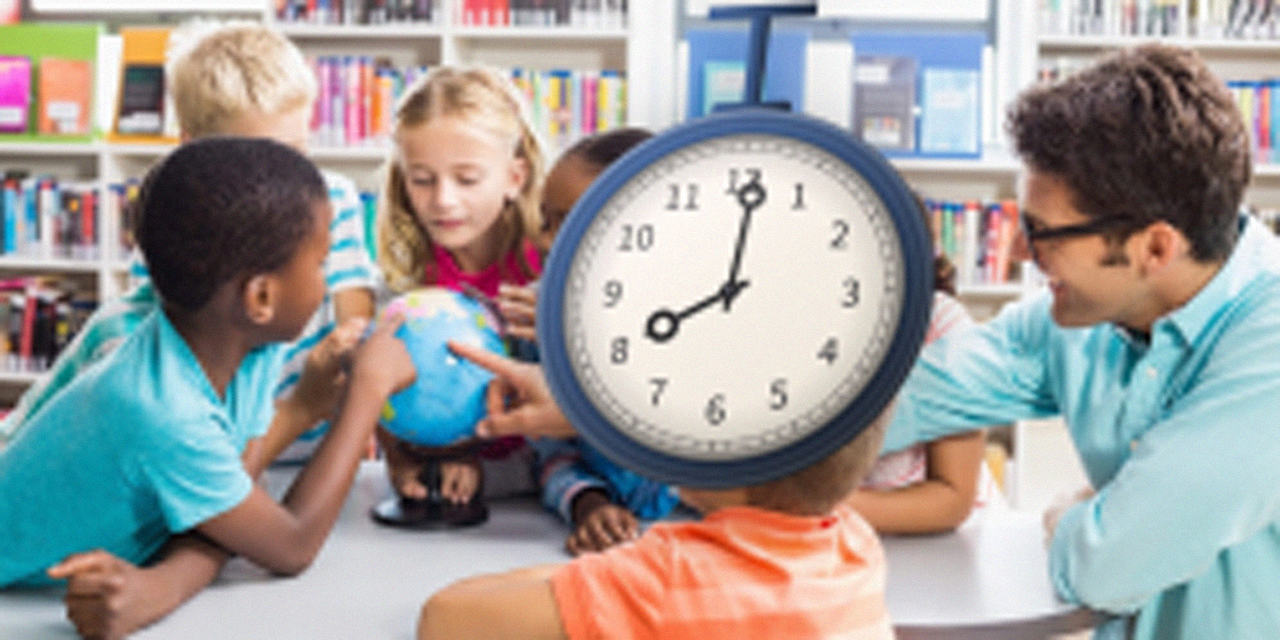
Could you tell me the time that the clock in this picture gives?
8:01
